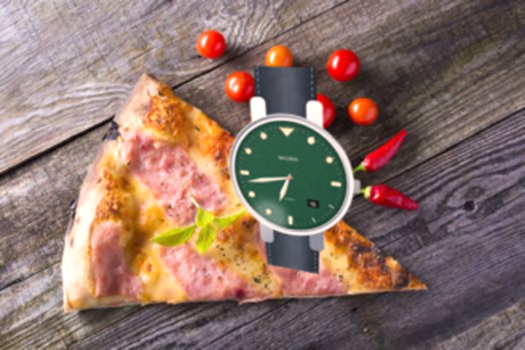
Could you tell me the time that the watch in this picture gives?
6:43
